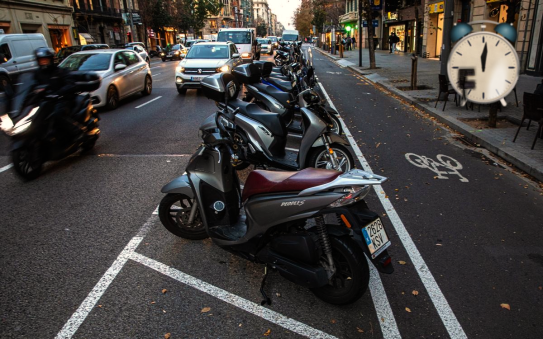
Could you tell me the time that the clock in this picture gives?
12:01
